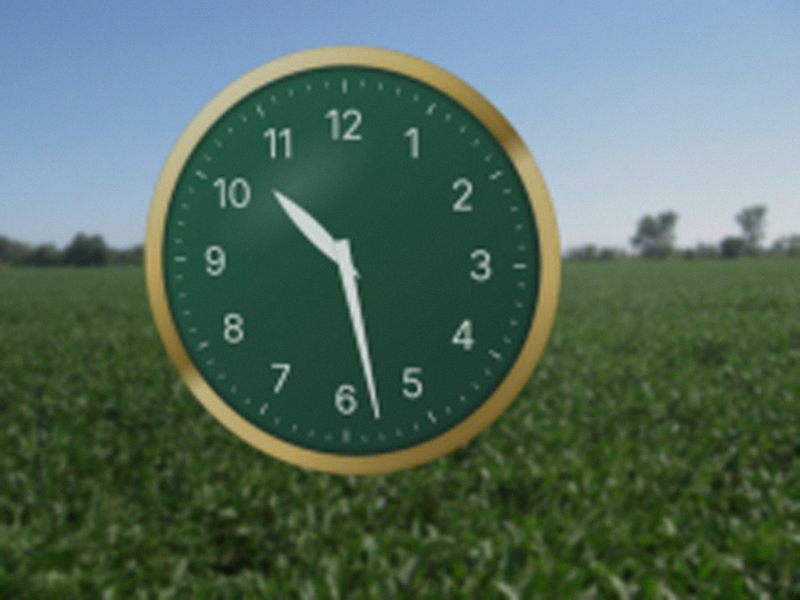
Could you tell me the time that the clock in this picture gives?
10:28
